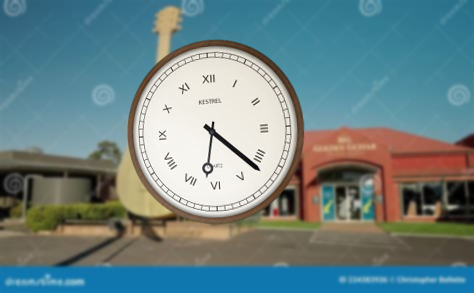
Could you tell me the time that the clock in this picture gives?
6:22
